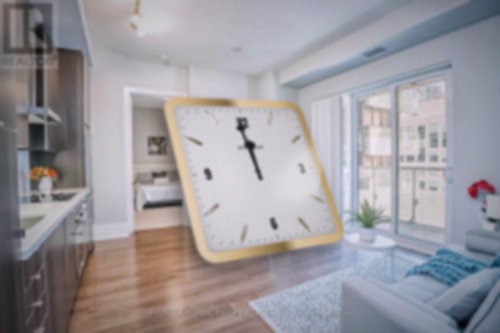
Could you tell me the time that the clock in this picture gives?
11:59
